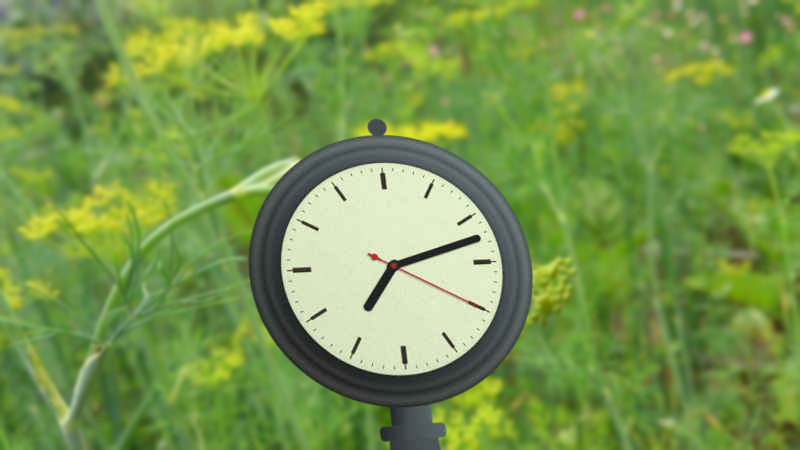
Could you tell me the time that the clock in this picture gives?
7:12:20
